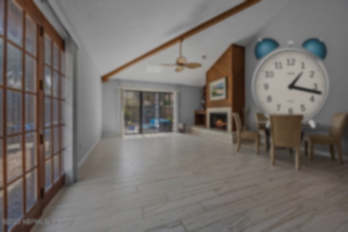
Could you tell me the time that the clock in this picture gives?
1:17
